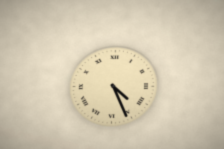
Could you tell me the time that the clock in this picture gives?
4:26
